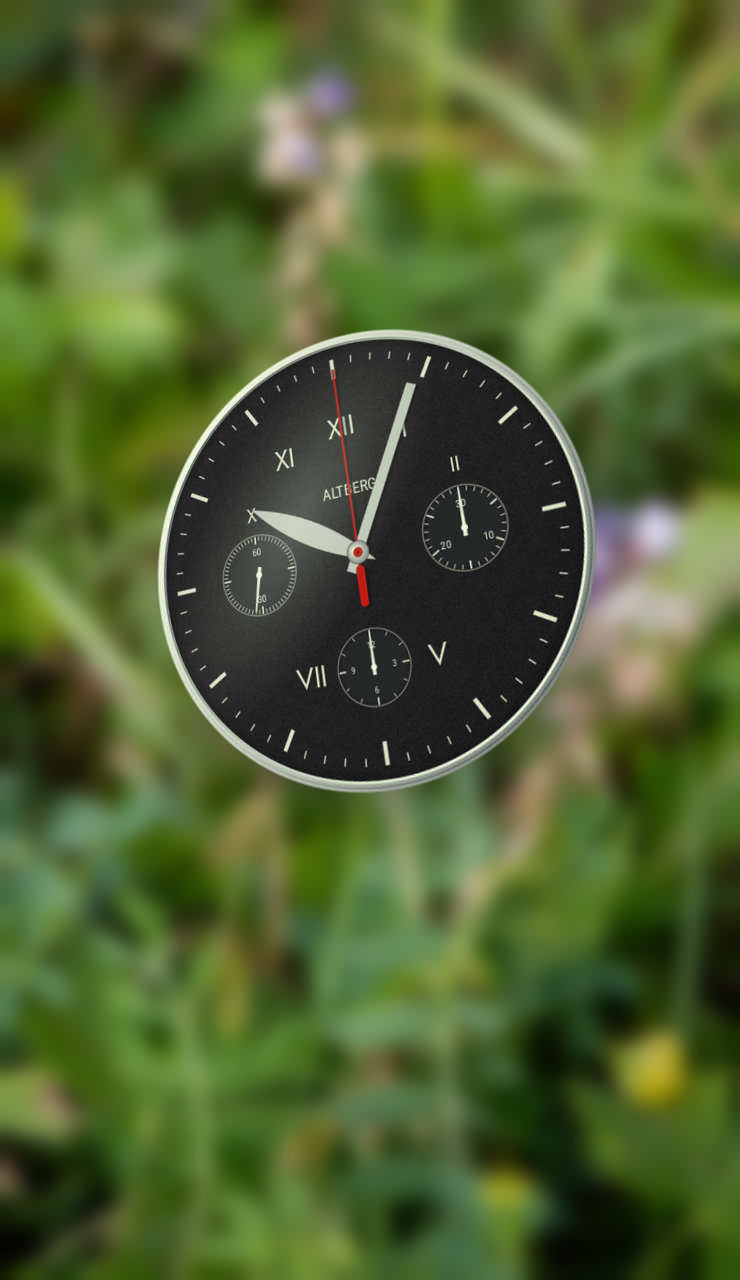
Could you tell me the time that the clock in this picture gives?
10:04:32
